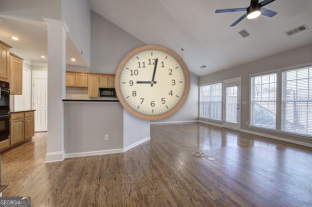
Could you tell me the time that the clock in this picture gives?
9:02
